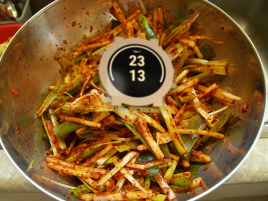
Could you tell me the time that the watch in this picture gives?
23:13
